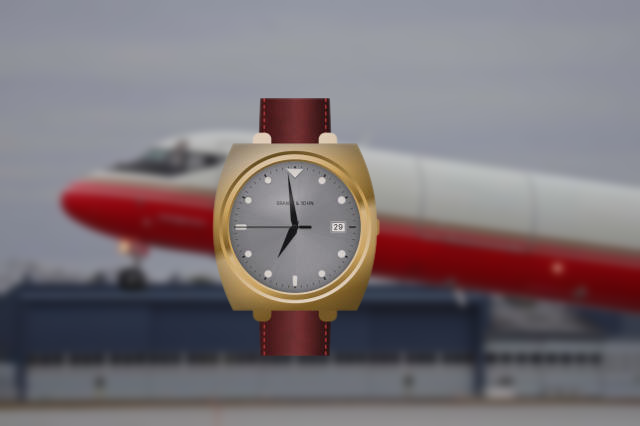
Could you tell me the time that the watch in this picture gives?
6:58:45
